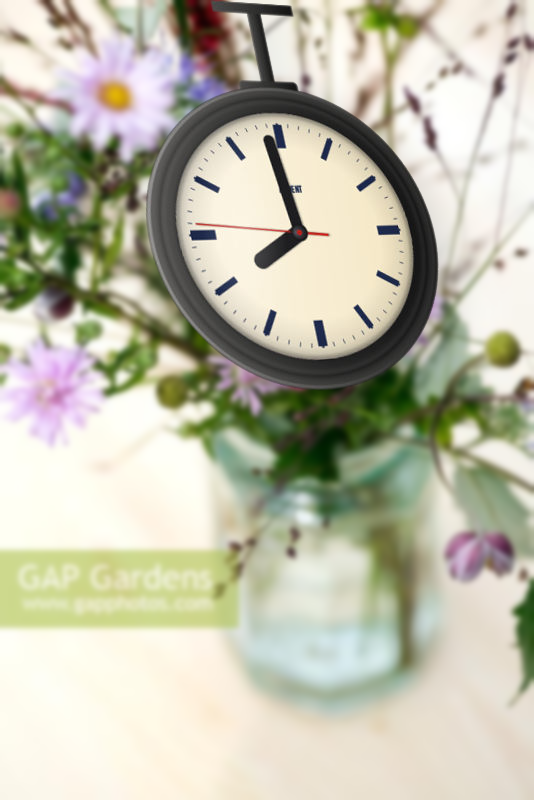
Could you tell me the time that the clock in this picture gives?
7:58:46
